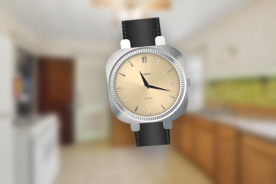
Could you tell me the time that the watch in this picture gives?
11:18
